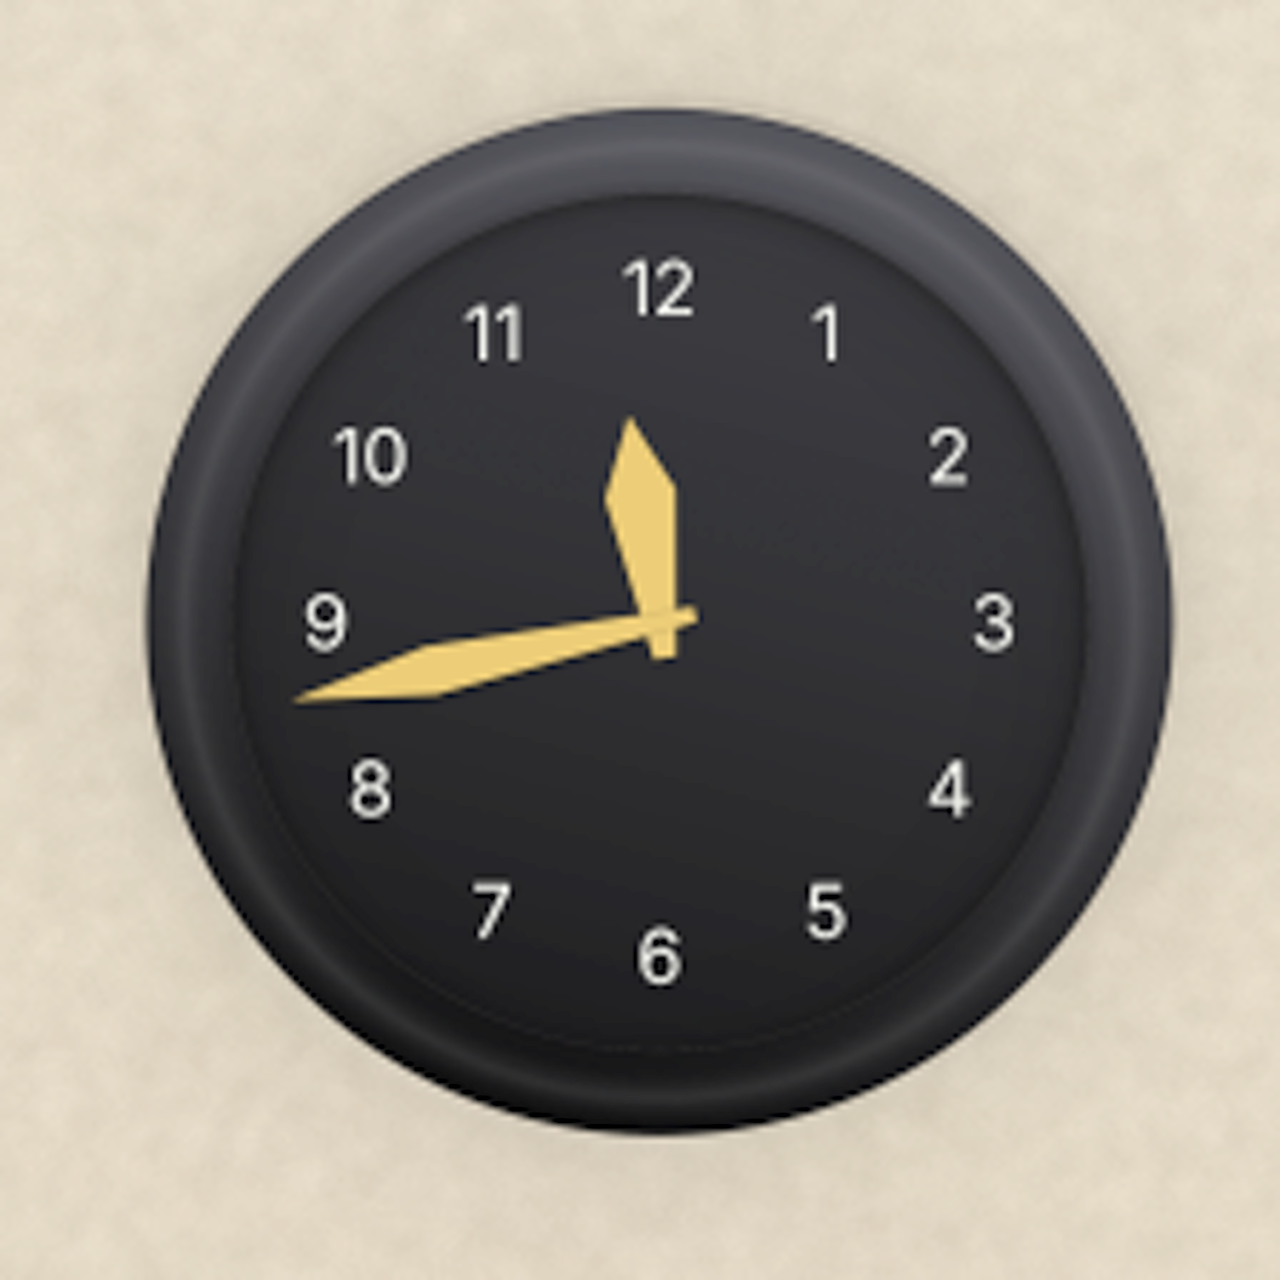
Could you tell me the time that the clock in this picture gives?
11:43
